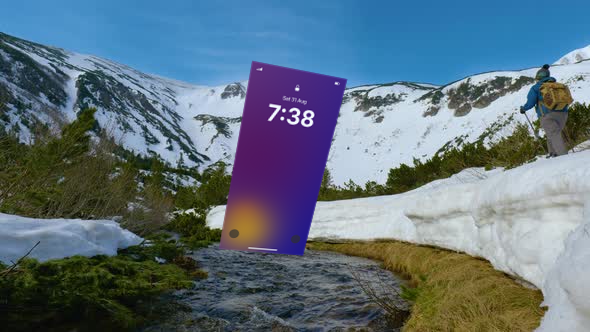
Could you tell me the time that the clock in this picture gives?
7:38
